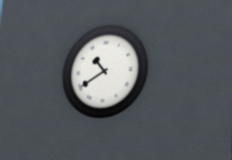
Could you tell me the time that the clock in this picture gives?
10:40
